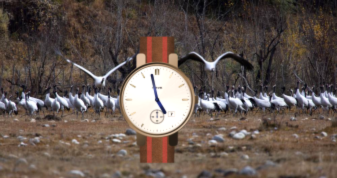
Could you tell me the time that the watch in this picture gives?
4:58
